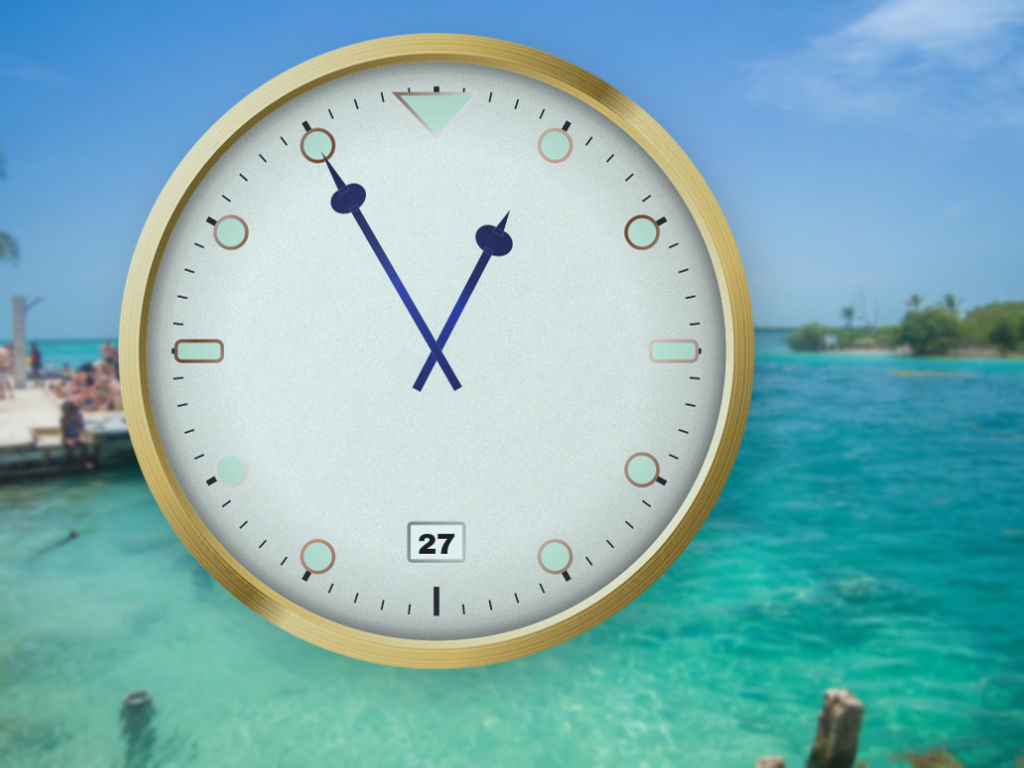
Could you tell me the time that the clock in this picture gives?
12:55
